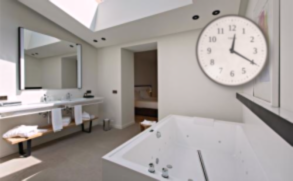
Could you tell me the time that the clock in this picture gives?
12:20
